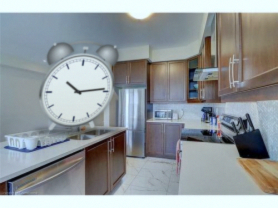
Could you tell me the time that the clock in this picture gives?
10:14
